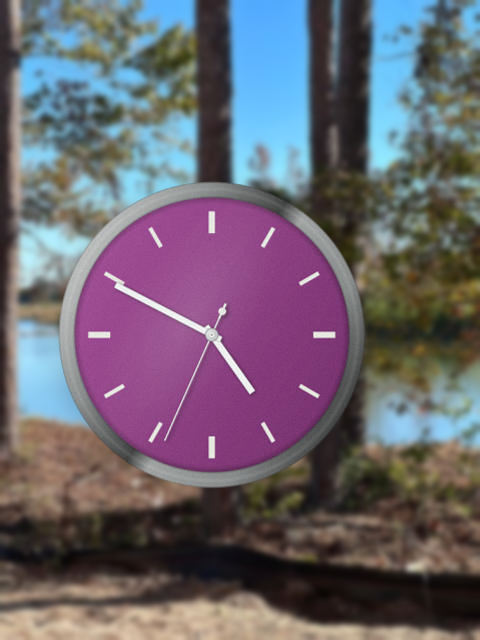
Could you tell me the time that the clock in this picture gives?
4:49:34
